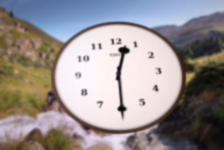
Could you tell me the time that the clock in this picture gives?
12:30
